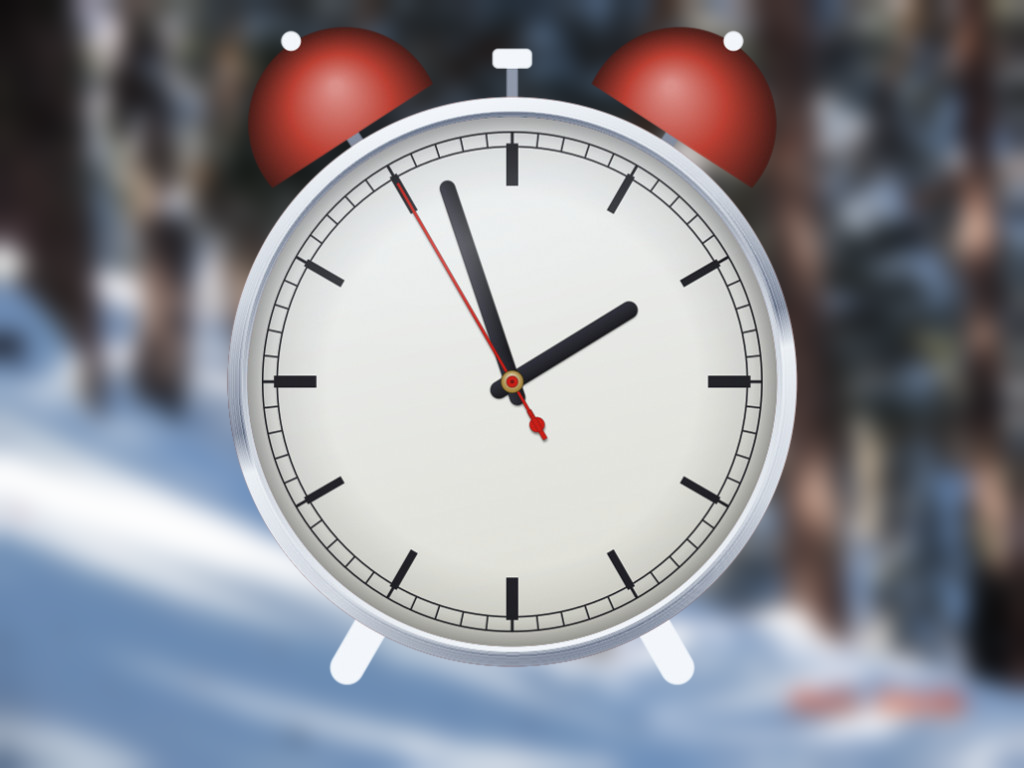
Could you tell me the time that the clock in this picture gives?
1:56:55
